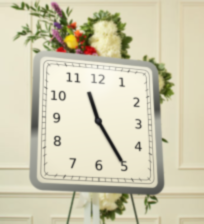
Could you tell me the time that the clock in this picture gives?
11:25
